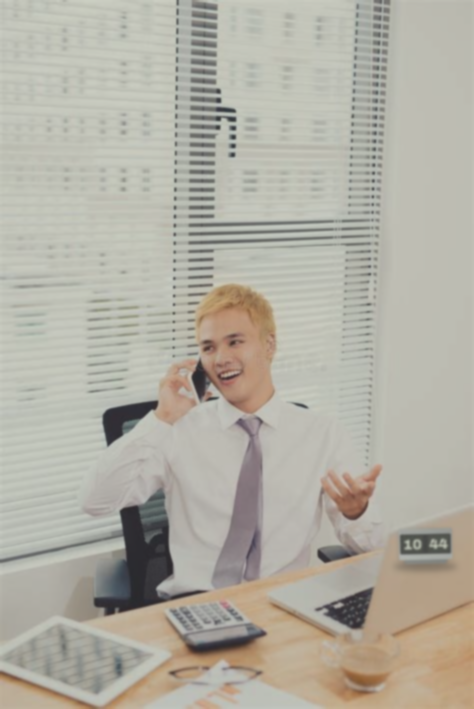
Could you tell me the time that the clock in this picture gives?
10:44
